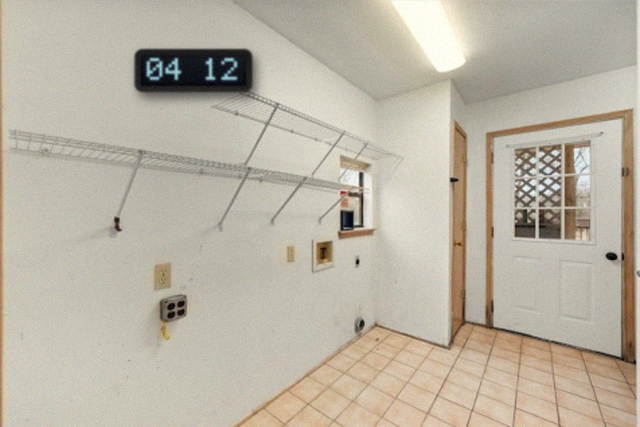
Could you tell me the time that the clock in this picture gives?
4:12
